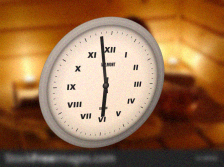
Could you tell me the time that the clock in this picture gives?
5:58
